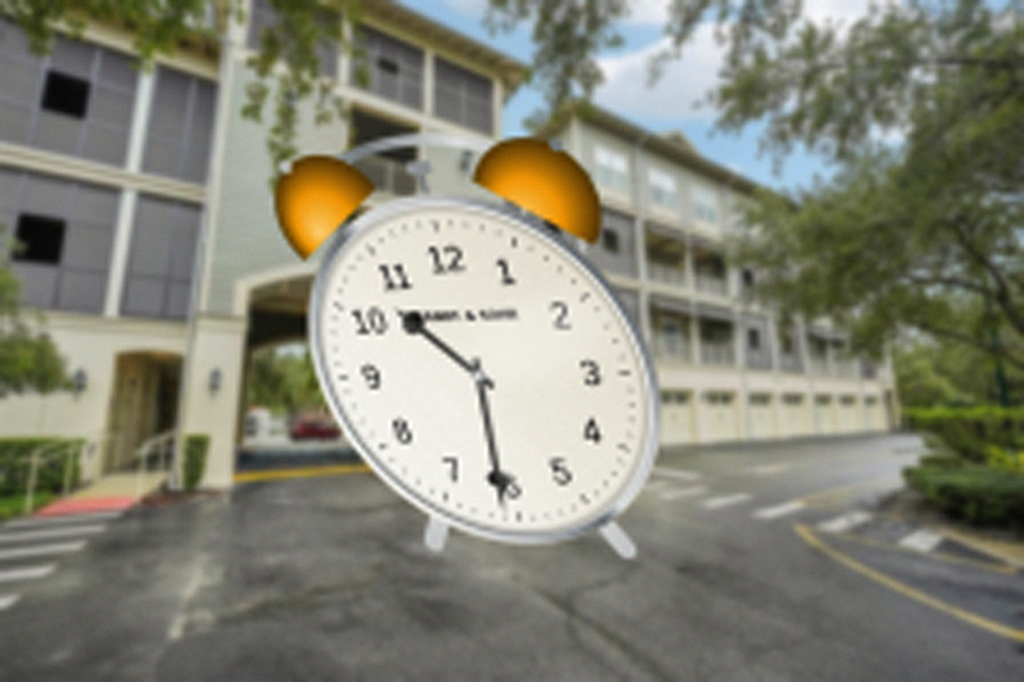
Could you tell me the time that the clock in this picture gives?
10:31
